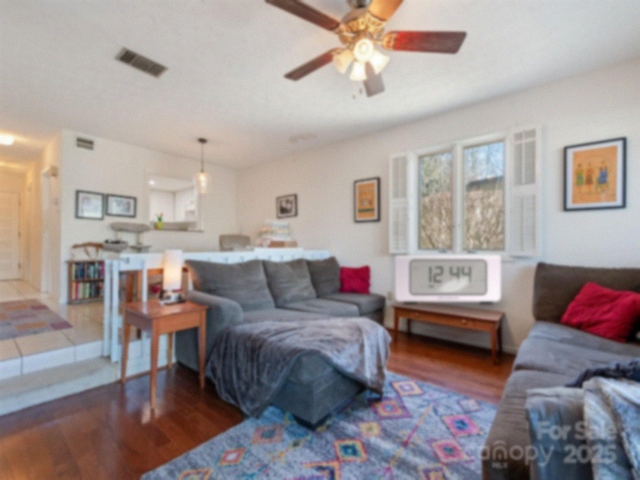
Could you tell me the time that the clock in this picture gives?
12:44
